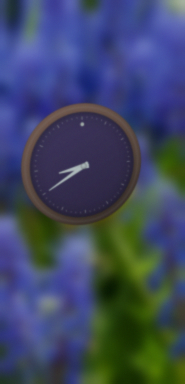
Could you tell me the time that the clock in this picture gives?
8:40
